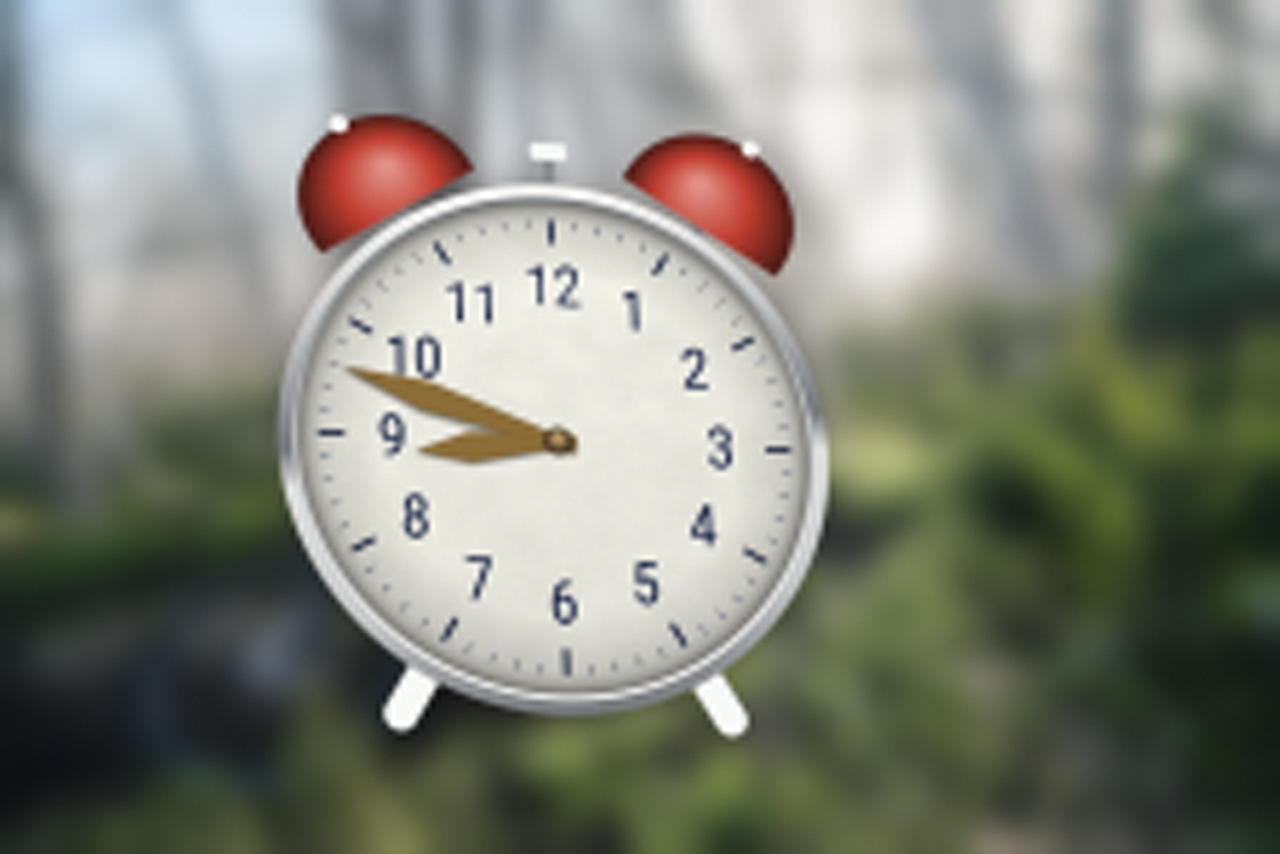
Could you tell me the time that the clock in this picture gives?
8:48
